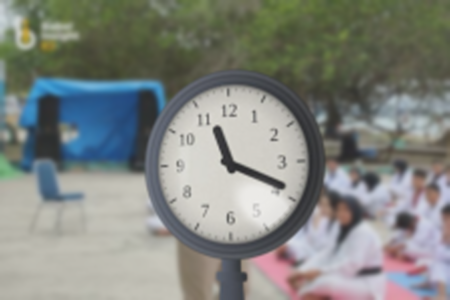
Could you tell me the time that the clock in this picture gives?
11:19
